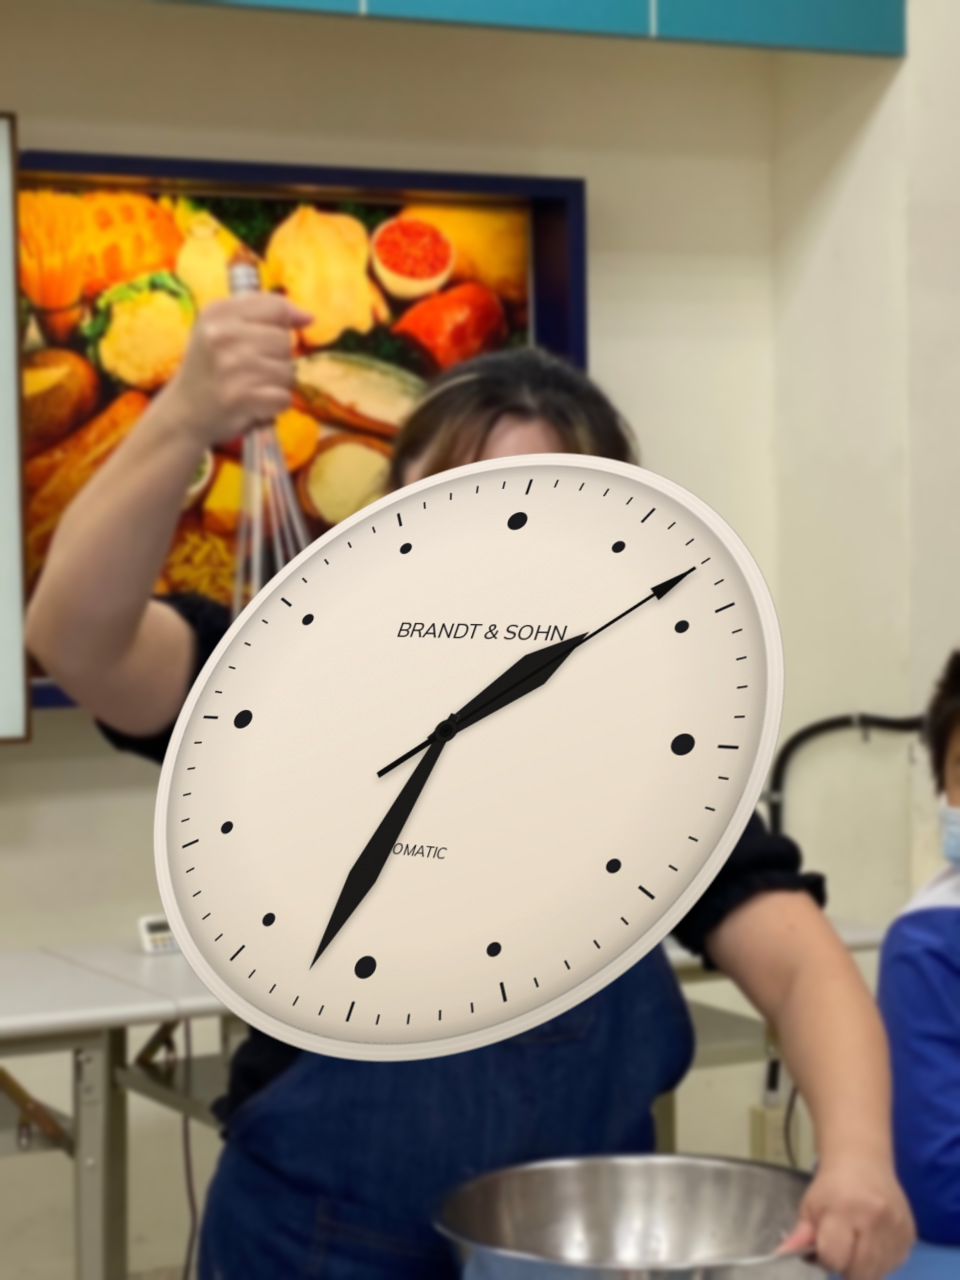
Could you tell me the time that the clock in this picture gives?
1:32:08
